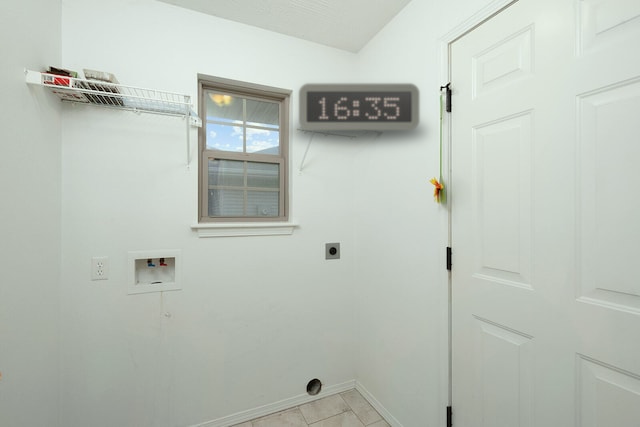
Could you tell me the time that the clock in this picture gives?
16:35
